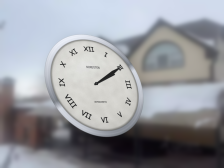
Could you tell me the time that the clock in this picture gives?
2:10
